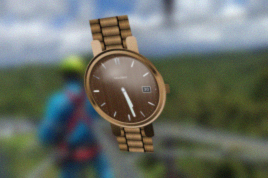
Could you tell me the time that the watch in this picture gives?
5:28
